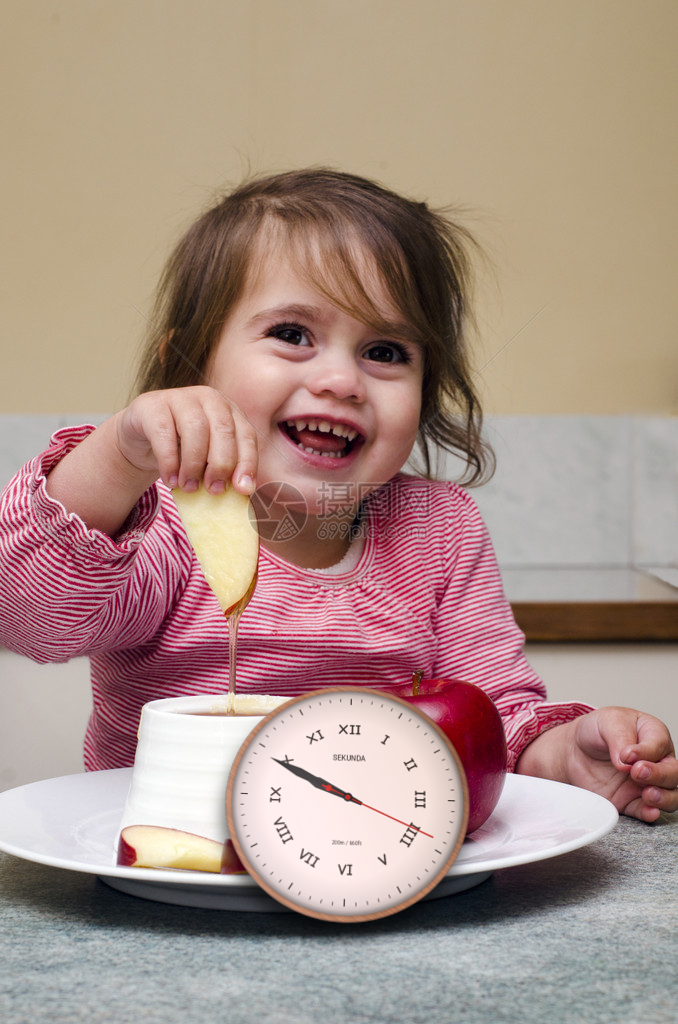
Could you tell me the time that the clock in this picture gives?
9:49:19
